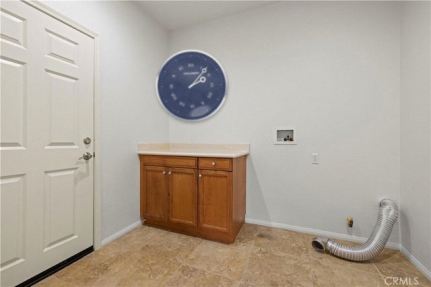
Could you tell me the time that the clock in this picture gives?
2:07
